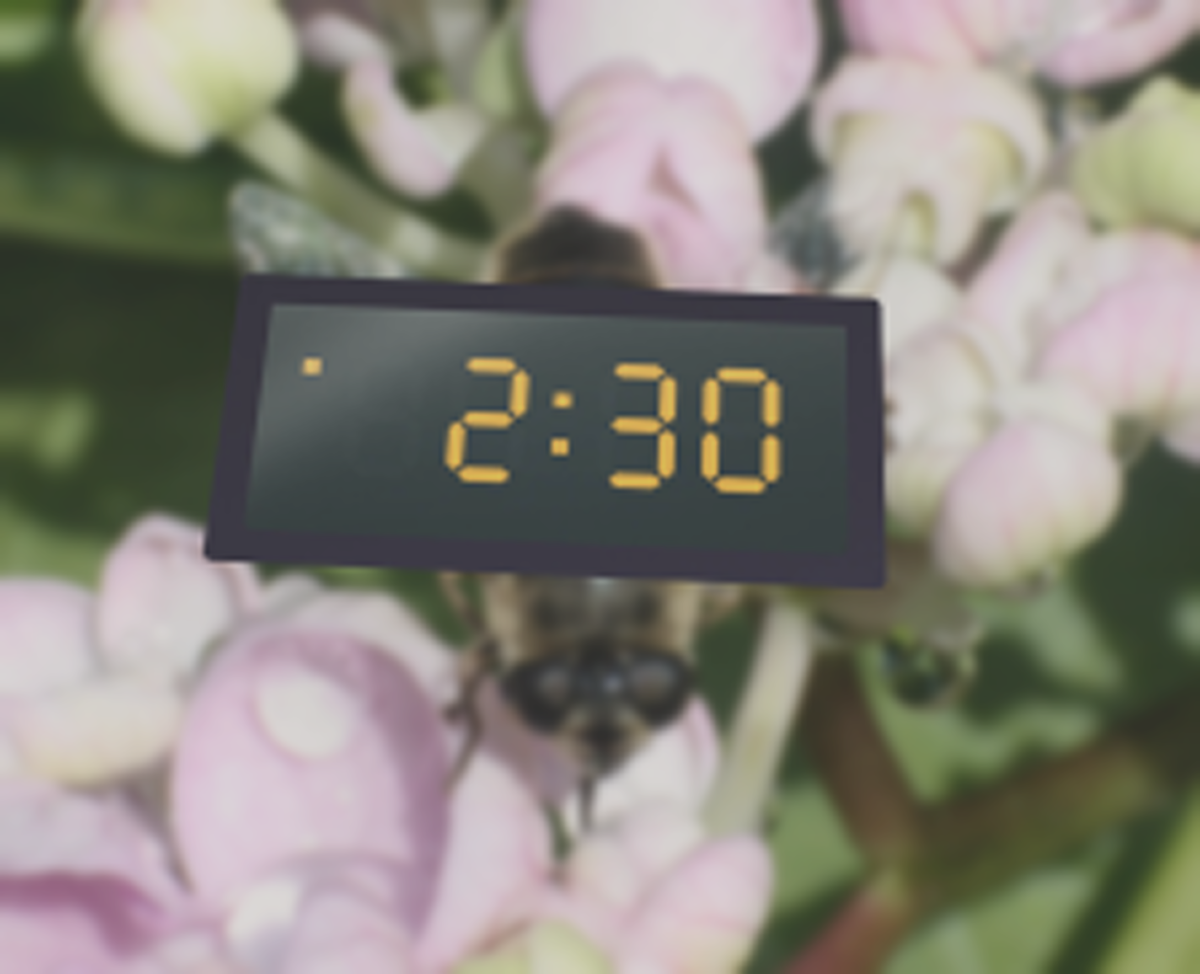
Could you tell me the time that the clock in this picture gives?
2:30
